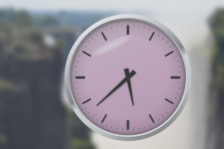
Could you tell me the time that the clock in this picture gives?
5:38
